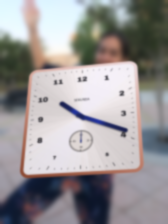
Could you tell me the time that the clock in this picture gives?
10:19
